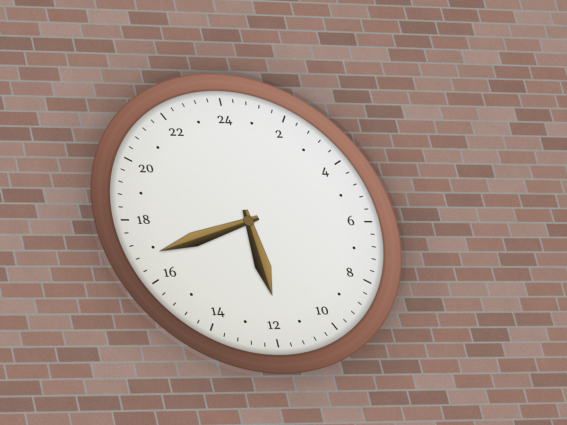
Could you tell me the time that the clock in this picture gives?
11:42
